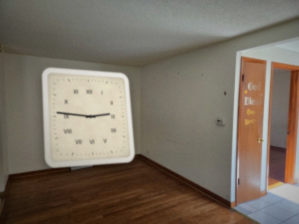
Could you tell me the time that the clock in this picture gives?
2:46
